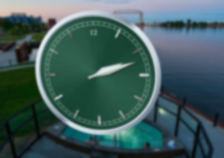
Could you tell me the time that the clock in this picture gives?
2:12
